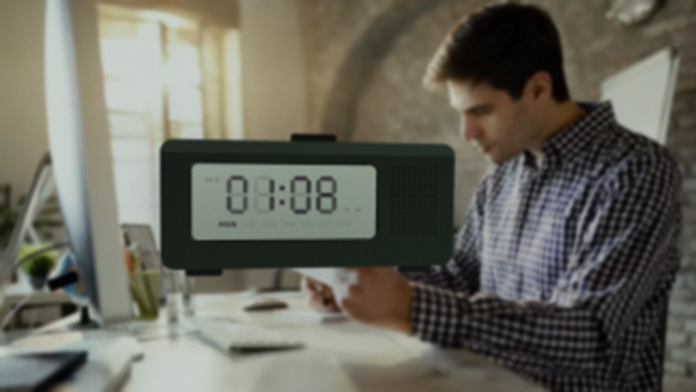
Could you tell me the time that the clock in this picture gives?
1:08
